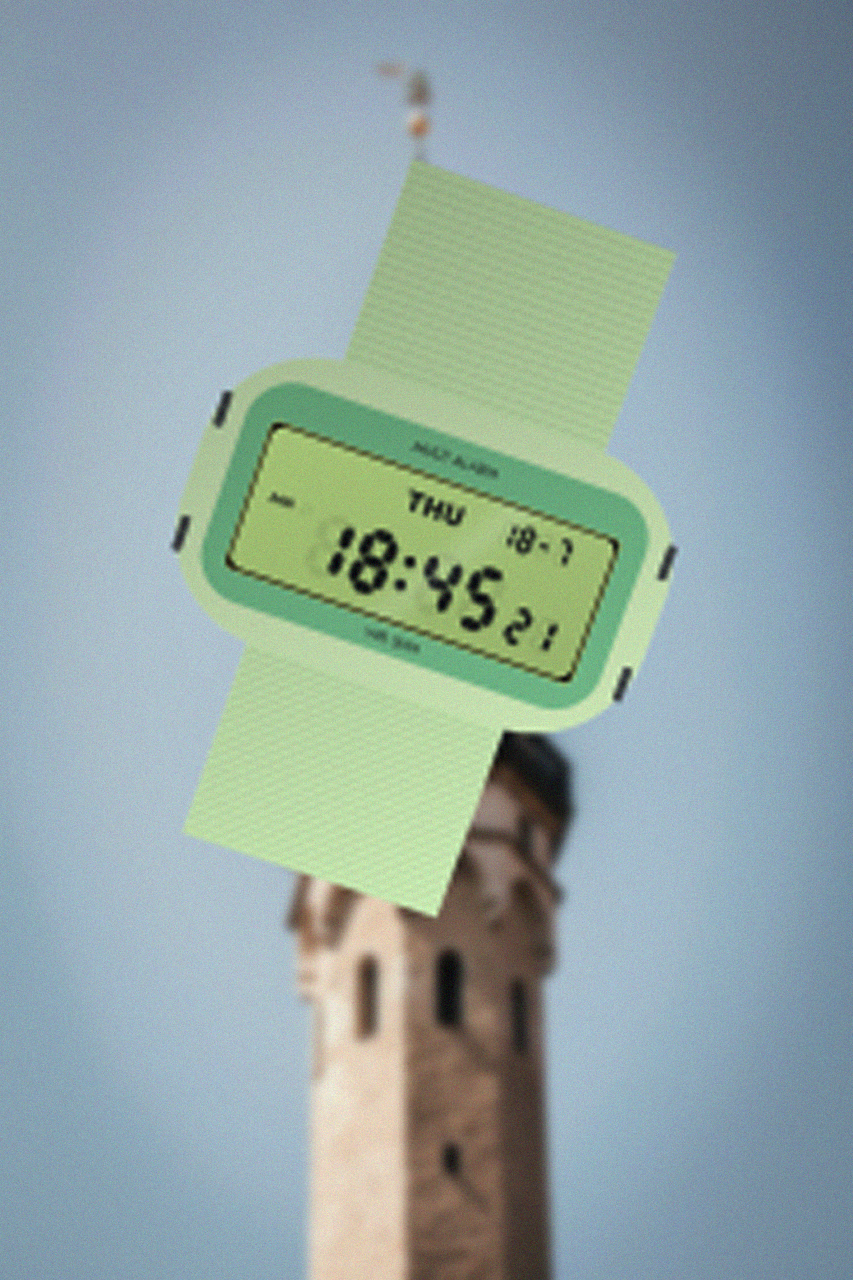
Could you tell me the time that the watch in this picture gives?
18:45:21
